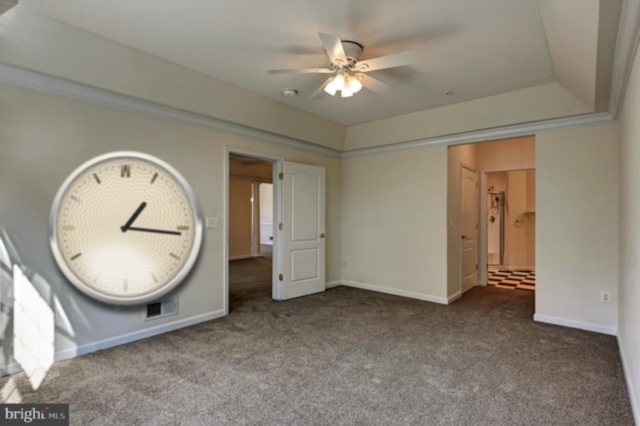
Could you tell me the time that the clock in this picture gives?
1:16
